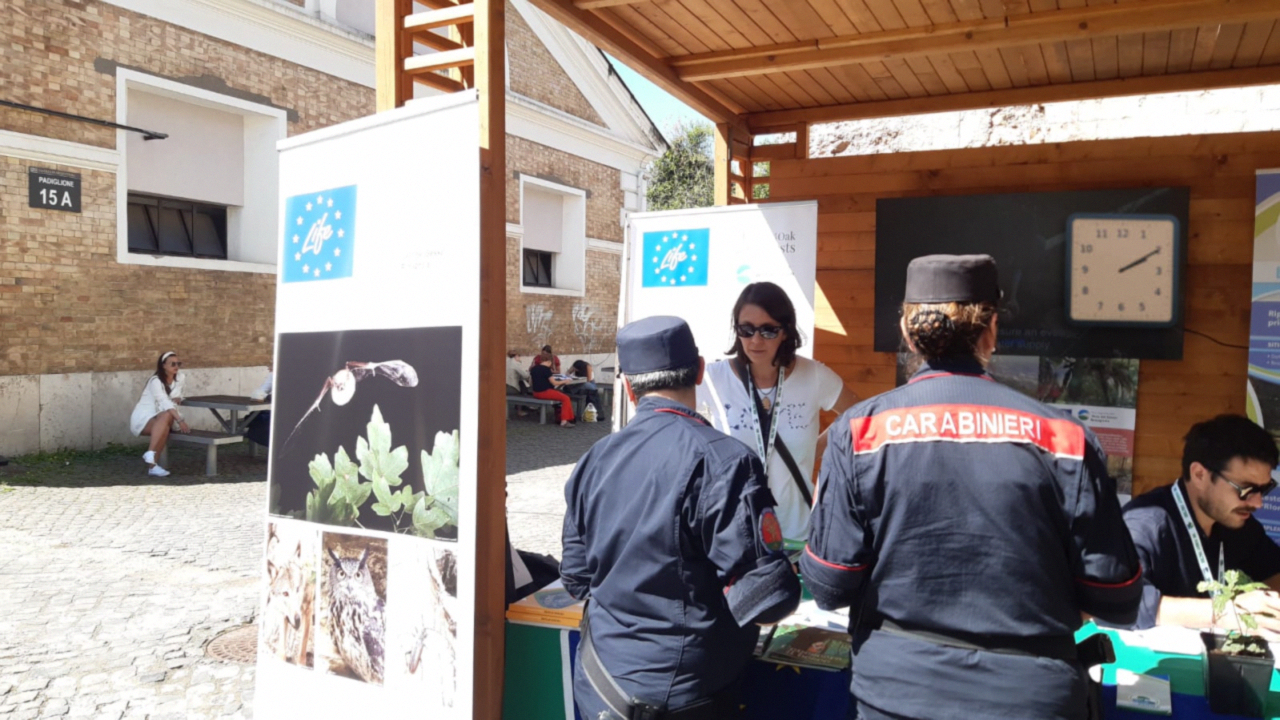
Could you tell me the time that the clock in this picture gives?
2:10
